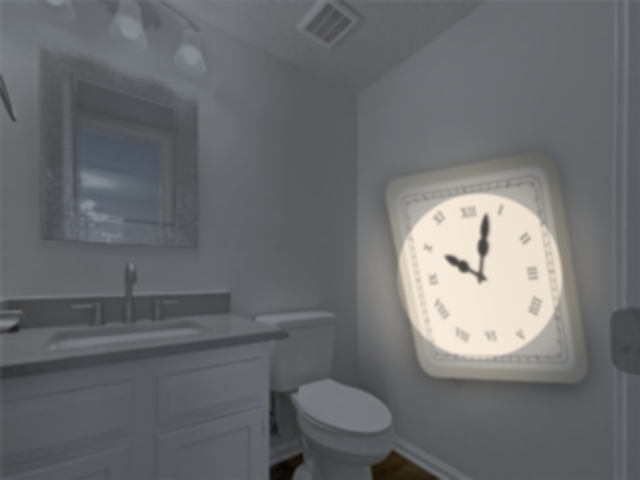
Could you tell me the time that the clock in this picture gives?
10:03
